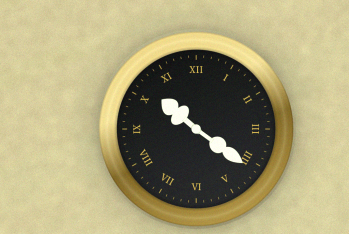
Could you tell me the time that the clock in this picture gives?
10:21
